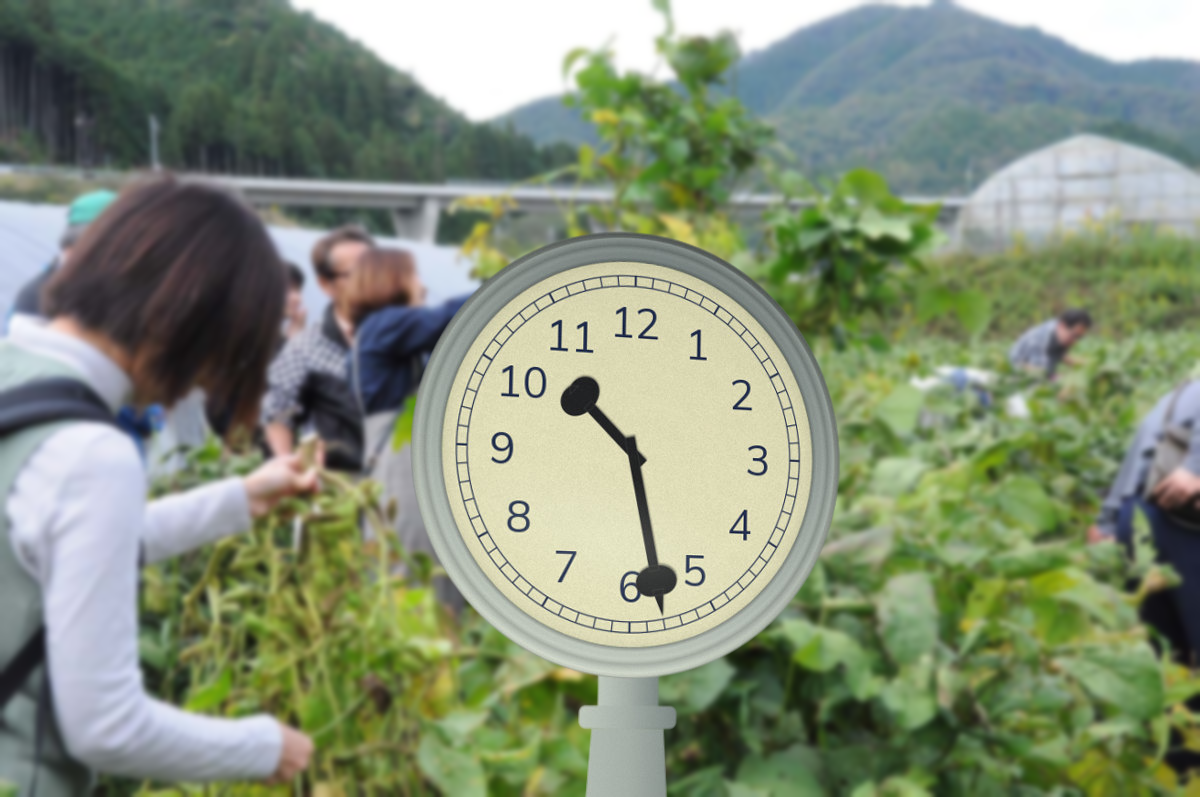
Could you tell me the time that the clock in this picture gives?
10:28
